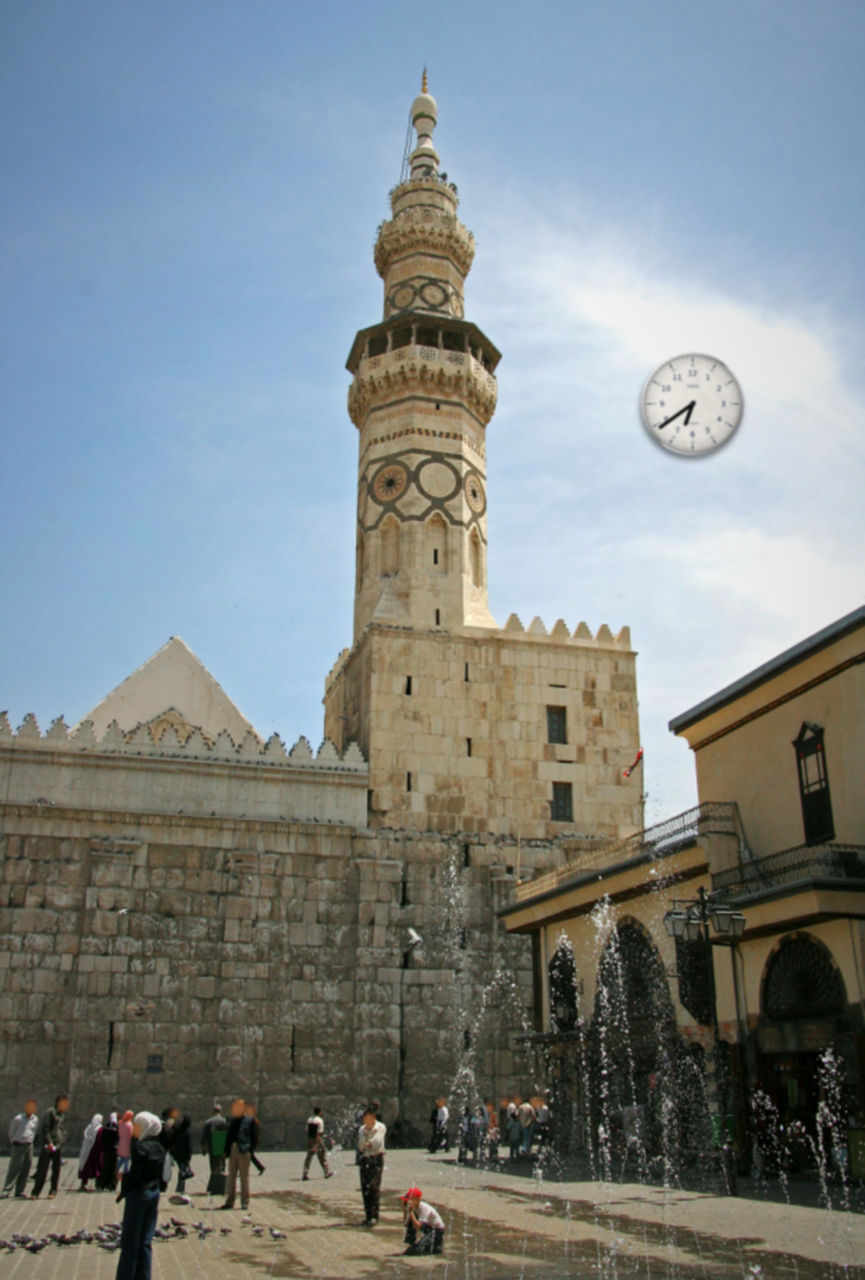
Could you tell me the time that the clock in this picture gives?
6:39
